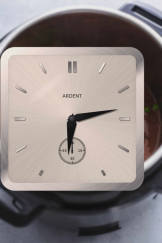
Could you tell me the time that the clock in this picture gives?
6:13
